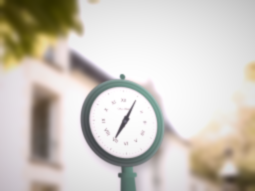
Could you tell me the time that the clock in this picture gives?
7:05
